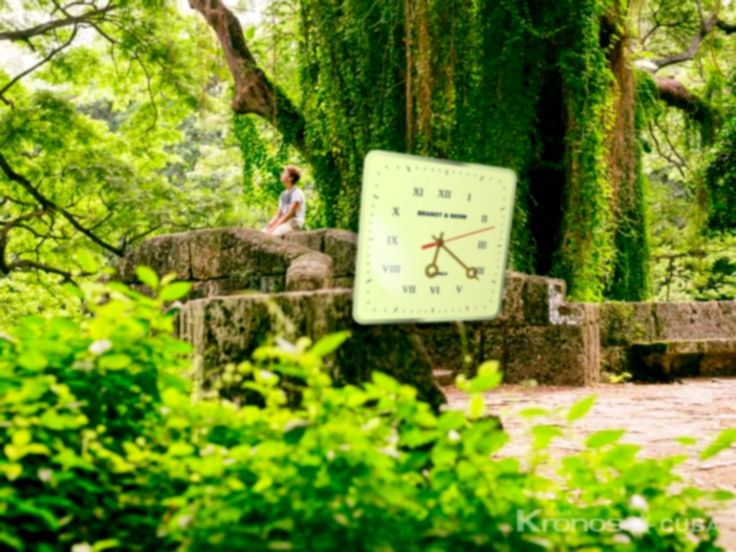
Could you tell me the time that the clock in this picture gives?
6:21:12
